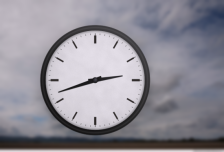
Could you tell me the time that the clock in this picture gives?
2:42
